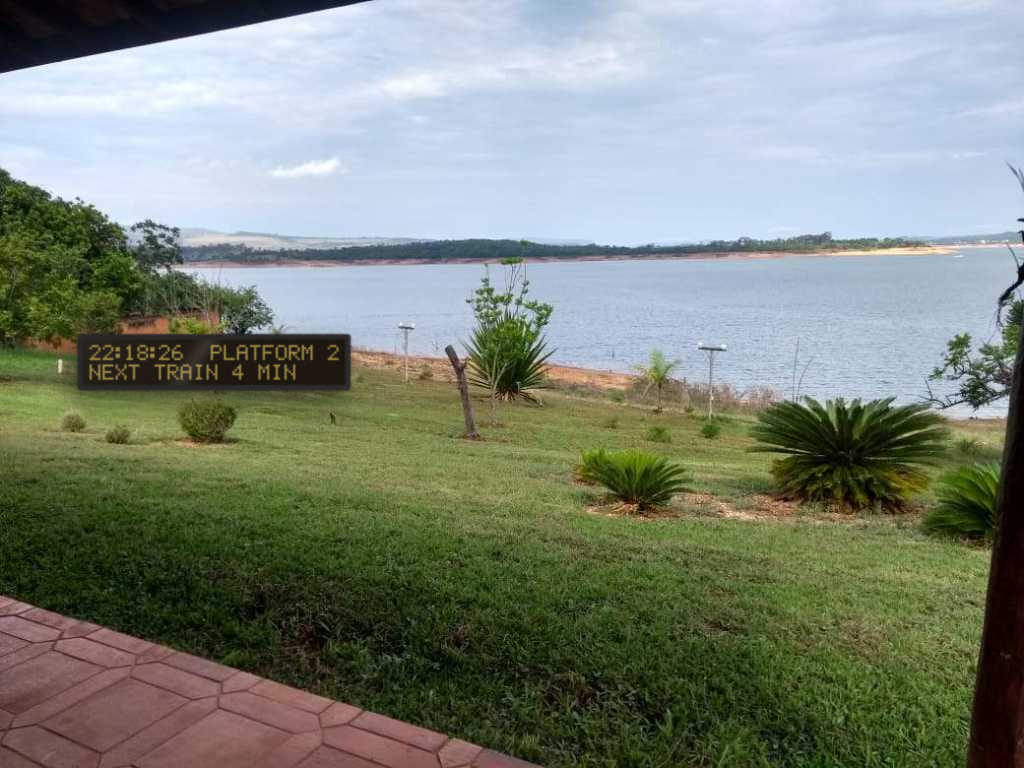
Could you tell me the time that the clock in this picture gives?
22:18:26
